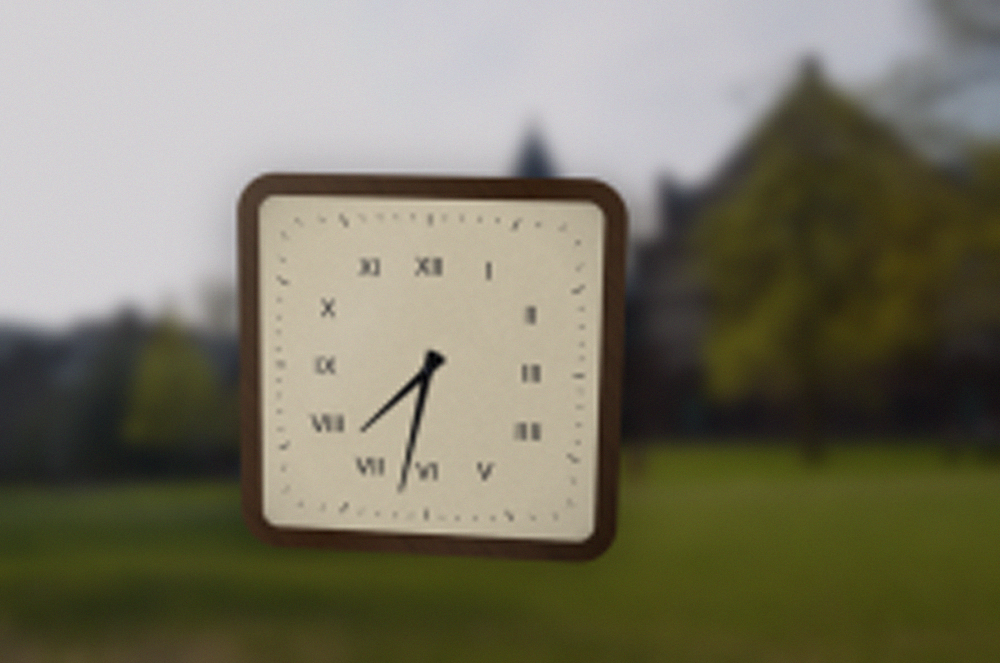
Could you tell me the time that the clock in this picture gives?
7:32
